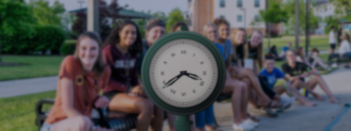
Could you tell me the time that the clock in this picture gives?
3:39
